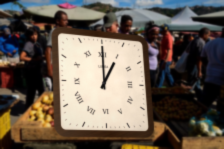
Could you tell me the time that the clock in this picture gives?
1:00
